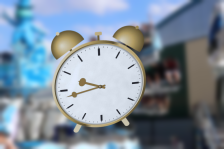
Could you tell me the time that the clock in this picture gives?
9:43
